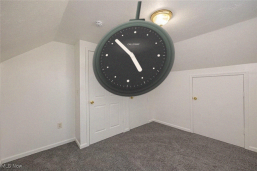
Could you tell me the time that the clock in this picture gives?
4:52
